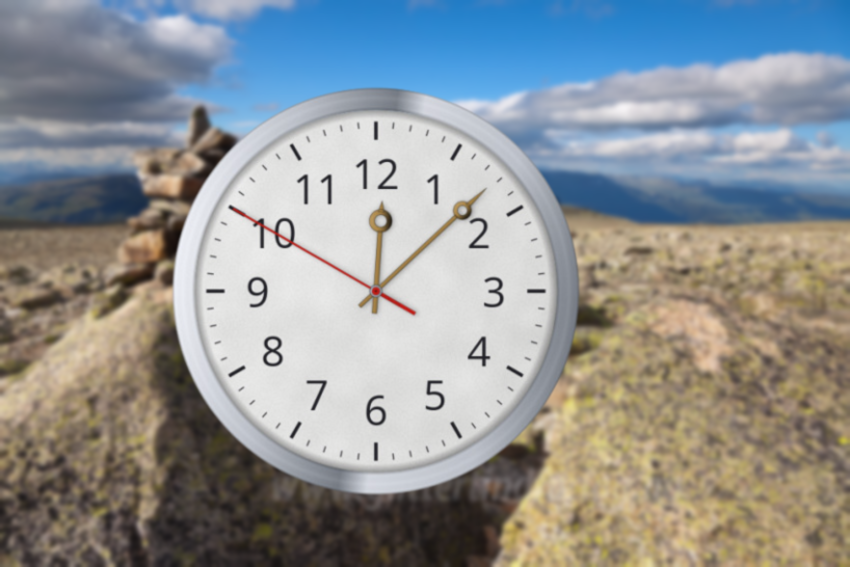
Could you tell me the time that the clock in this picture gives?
12:07:50
